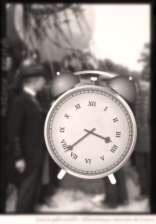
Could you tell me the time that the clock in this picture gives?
3:38
